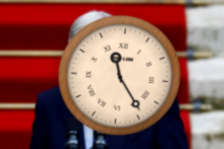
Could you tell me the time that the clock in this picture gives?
11:24
